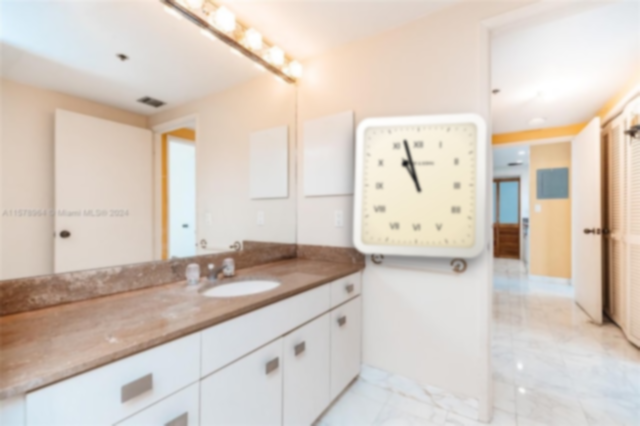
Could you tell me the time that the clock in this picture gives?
10:57
